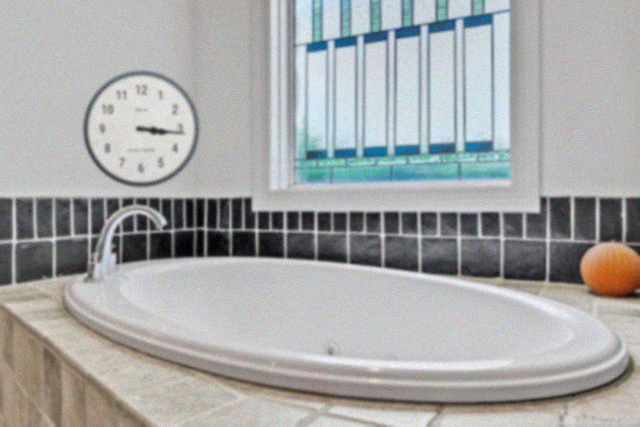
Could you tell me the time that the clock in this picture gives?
3:16
